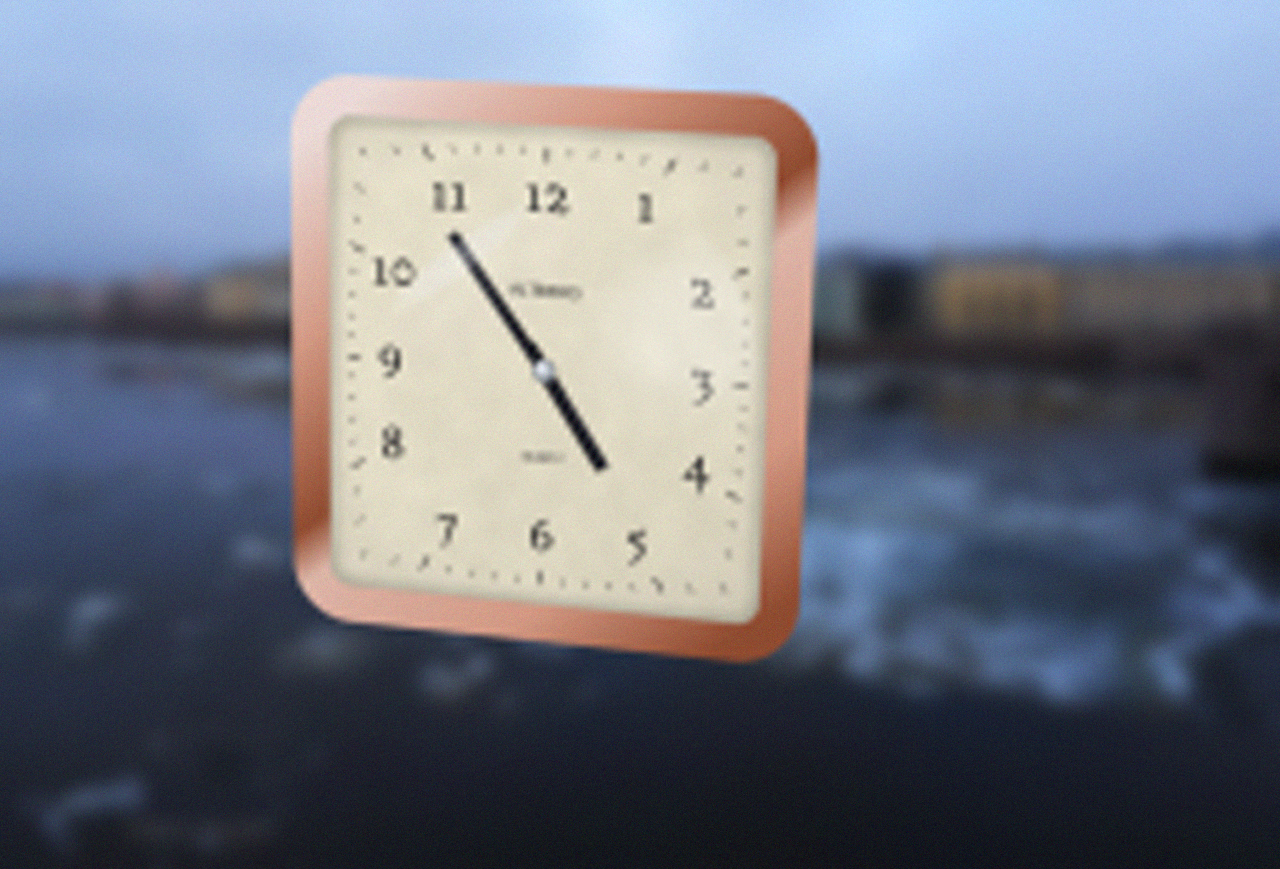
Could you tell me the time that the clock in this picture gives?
4:54
